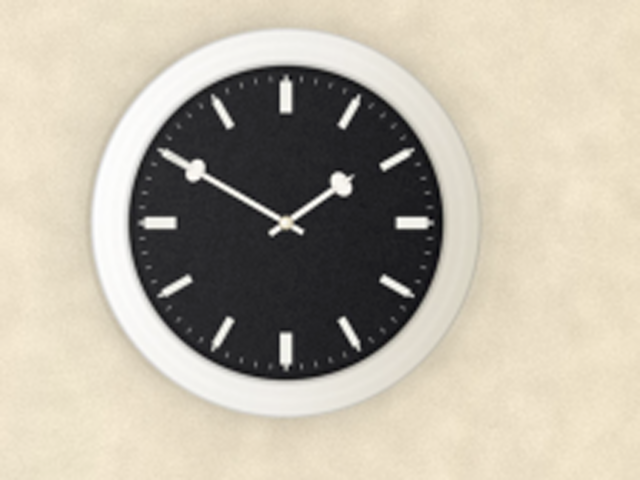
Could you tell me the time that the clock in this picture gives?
1:50
